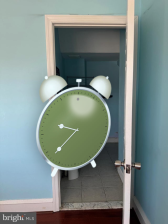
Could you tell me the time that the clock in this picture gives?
9:38
